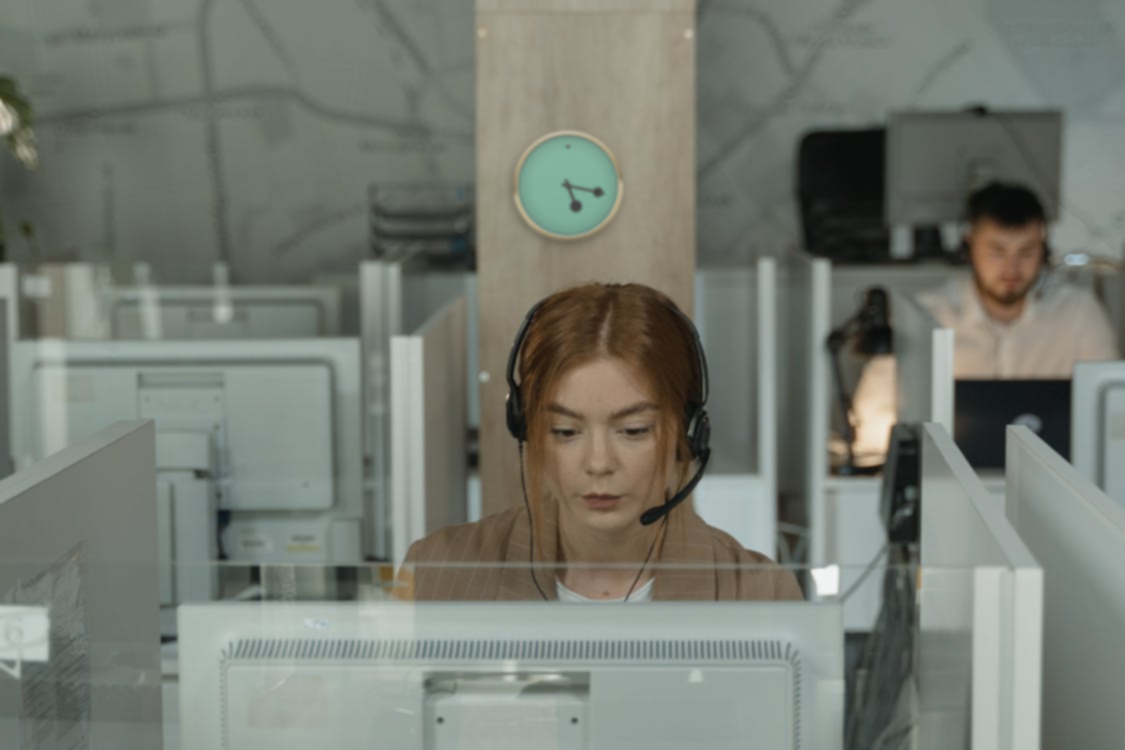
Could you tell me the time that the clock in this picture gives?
5:17
